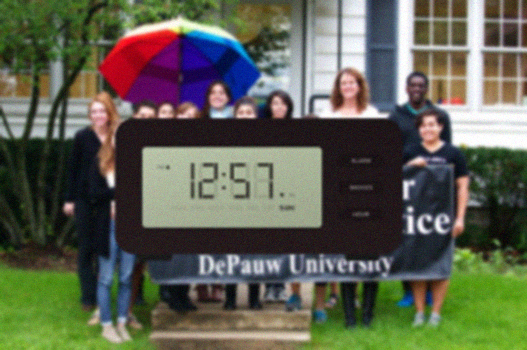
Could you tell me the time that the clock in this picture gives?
12:57
